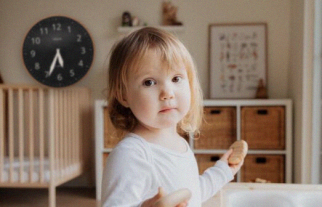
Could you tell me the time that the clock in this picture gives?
5:34
